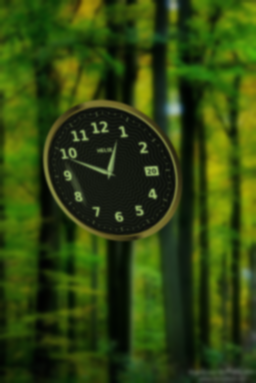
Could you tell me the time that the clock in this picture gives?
12:49
